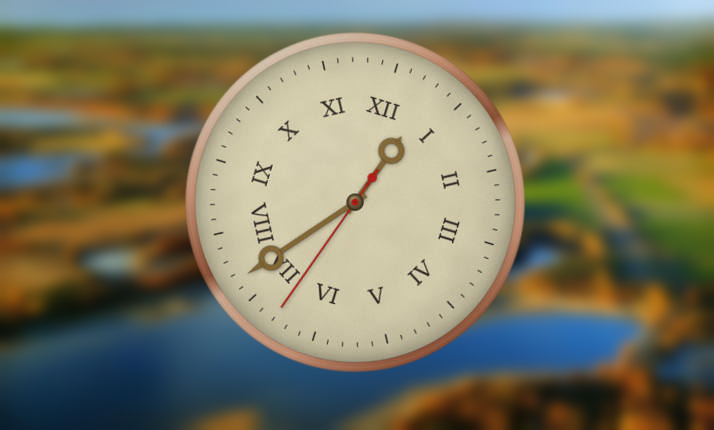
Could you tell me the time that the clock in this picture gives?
12:36:33
